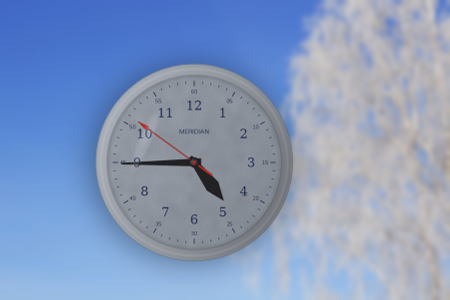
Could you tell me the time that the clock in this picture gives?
4:44:51
